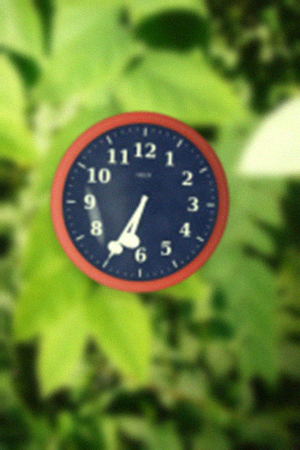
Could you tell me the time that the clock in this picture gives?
6:35
